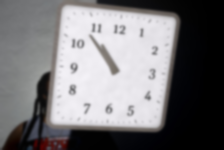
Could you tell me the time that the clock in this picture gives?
10:53
